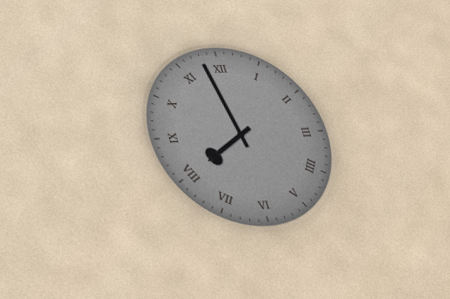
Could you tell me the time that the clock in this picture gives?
7:58
